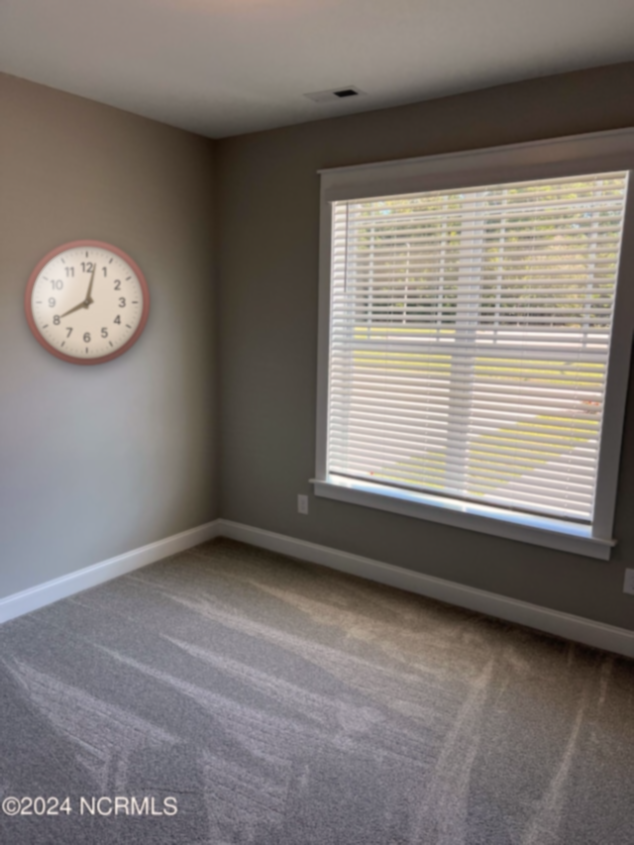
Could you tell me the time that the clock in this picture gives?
8:02
